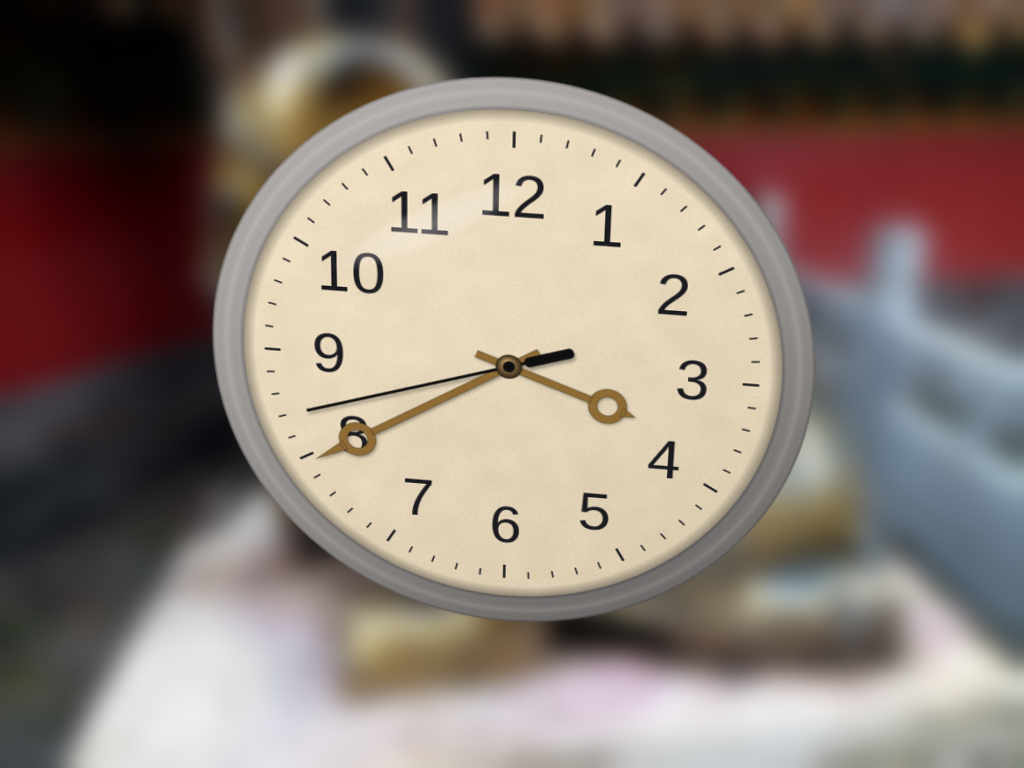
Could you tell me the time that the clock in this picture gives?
3:39:42
